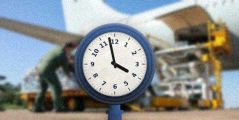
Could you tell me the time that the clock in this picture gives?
3:58
